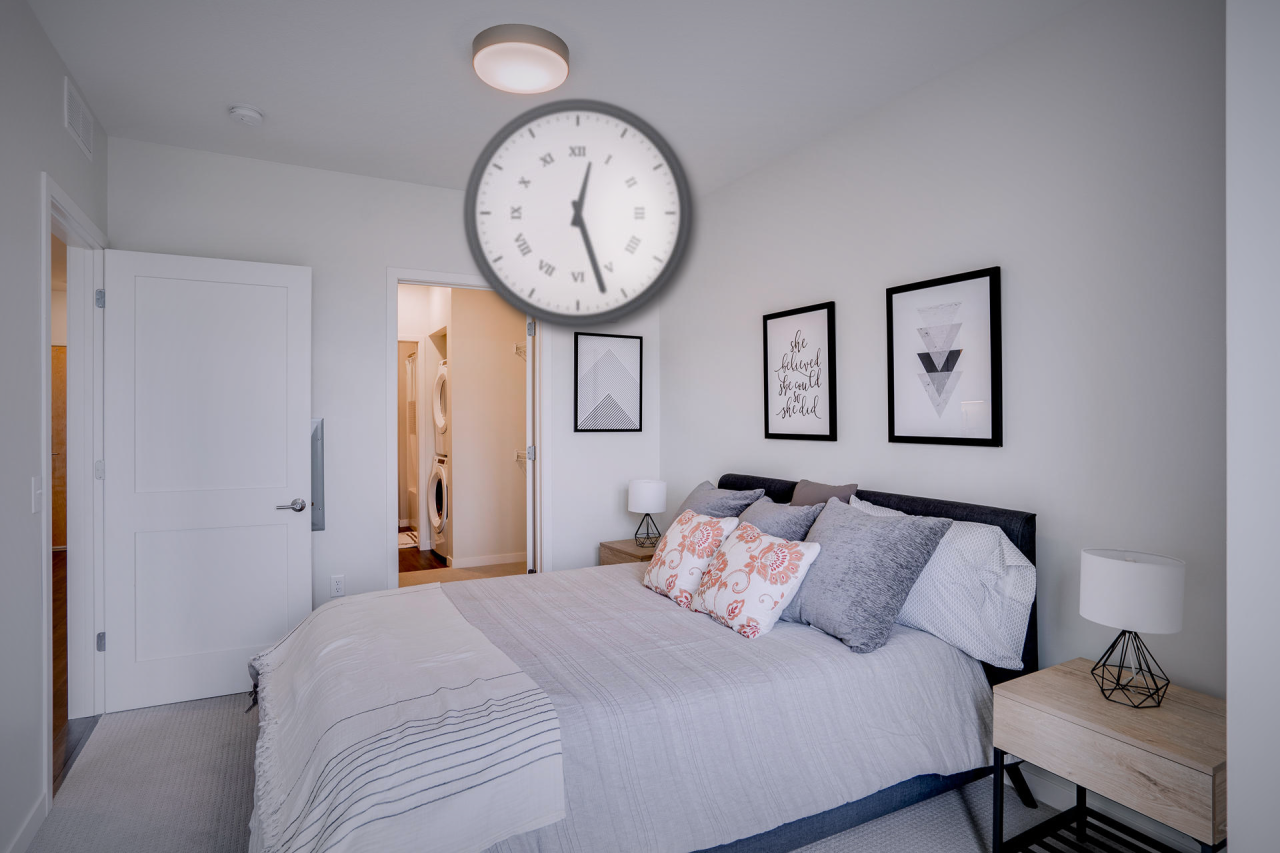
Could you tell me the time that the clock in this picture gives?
12:27
